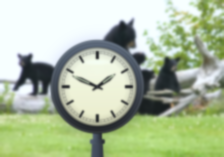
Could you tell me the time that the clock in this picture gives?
1:49
